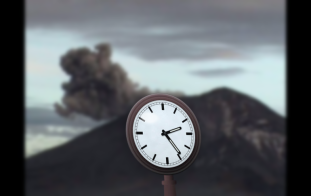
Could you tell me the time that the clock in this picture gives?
2:24
